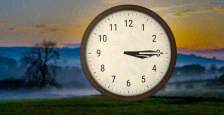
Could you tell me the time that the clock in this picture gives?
3:15
